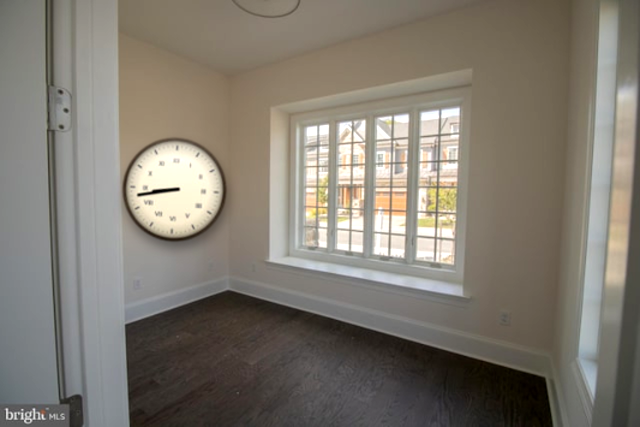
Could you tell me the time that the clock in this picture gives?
8:43
